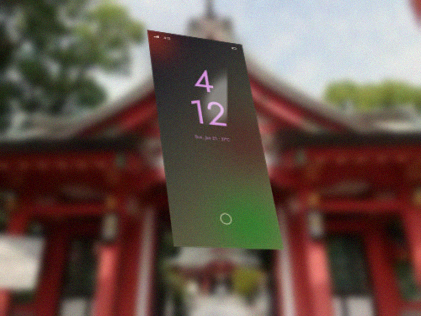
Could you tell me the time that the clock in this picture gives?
4:12
